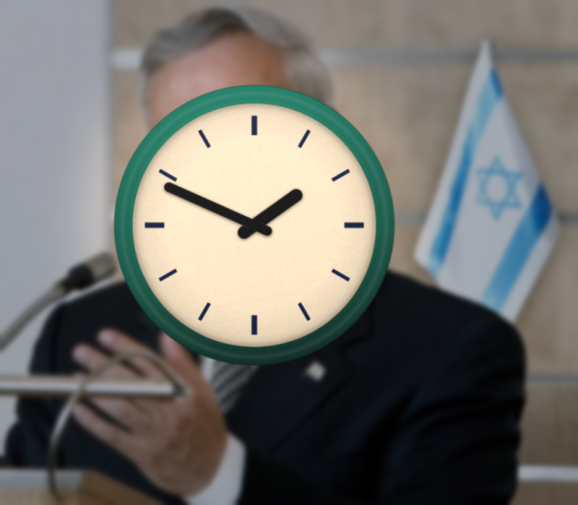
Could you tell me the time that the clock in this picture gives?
1:49
